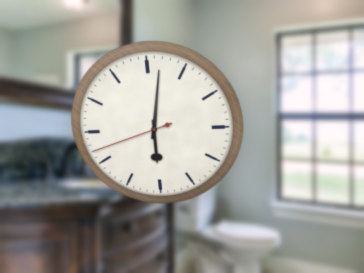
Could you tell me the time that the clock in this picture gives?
6:01:42
